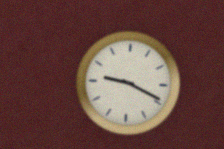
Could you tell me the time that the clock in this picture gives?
9:19
